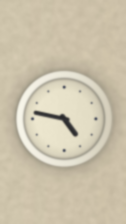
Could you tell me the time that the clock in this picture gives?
4:47
